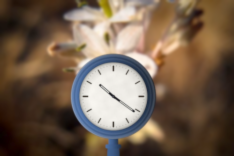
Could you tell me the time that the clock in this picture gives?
10:21
